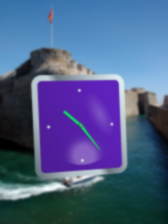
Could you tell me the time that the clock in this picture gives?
10:24
